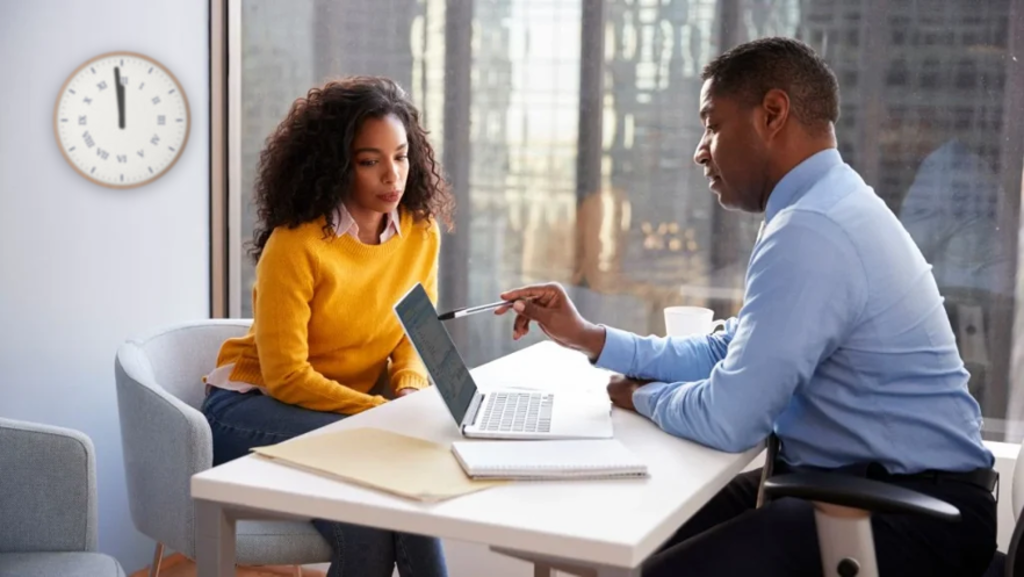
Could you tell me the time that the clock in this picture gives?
11:59
